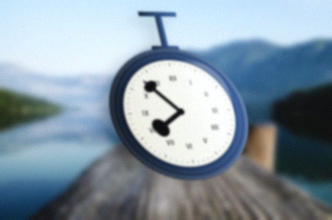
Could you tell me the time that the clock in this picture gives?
7:53
